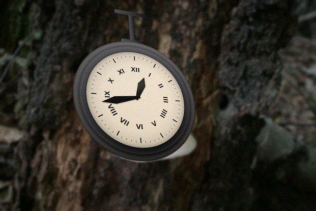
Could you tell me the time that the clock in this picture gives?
12:43
